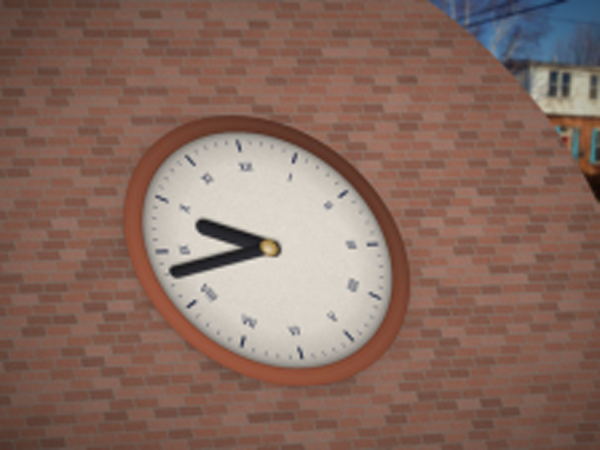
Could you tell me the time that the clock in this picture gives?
9:43
